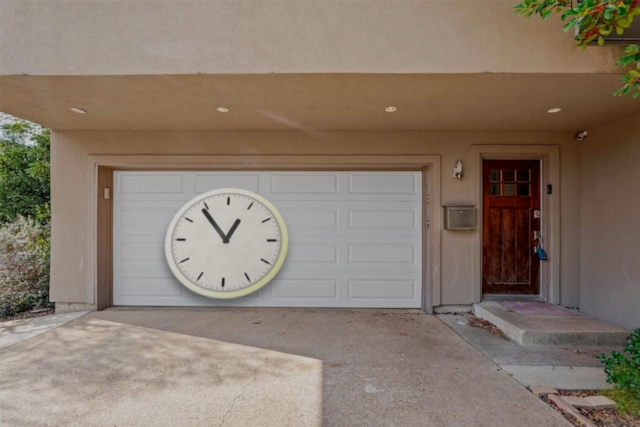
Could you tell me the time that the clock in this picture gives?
12:54
